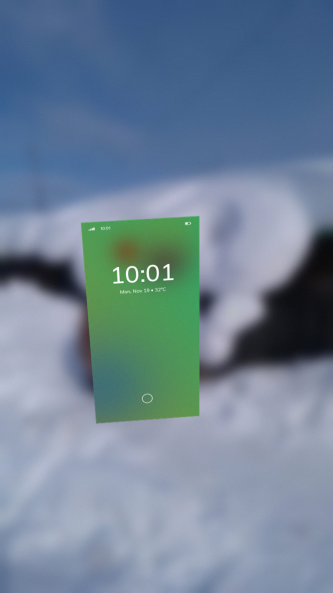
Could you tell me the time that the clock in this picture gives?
10:01
